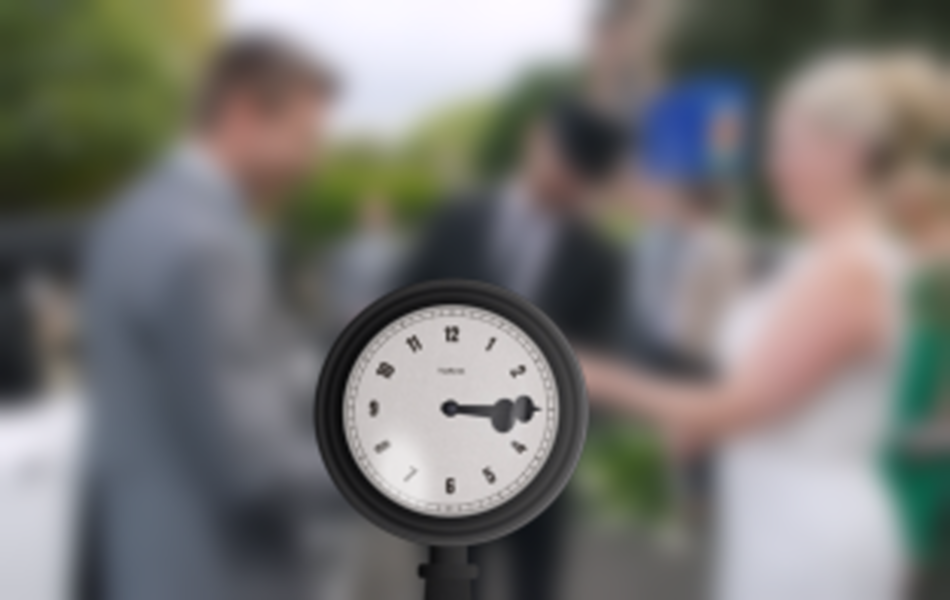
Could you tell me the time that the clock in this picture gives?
3:15
